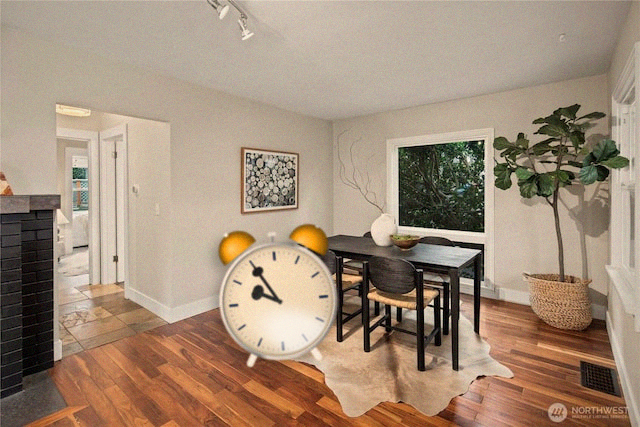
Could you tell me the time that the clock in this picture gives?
9:55
